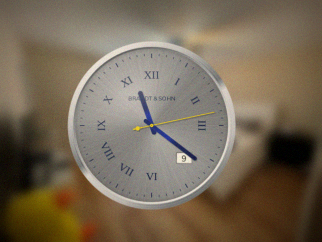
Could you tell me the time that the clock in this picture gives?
11:21:13
